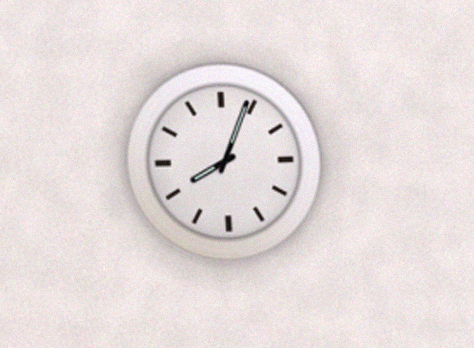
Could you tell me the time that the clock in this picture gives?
8:04
